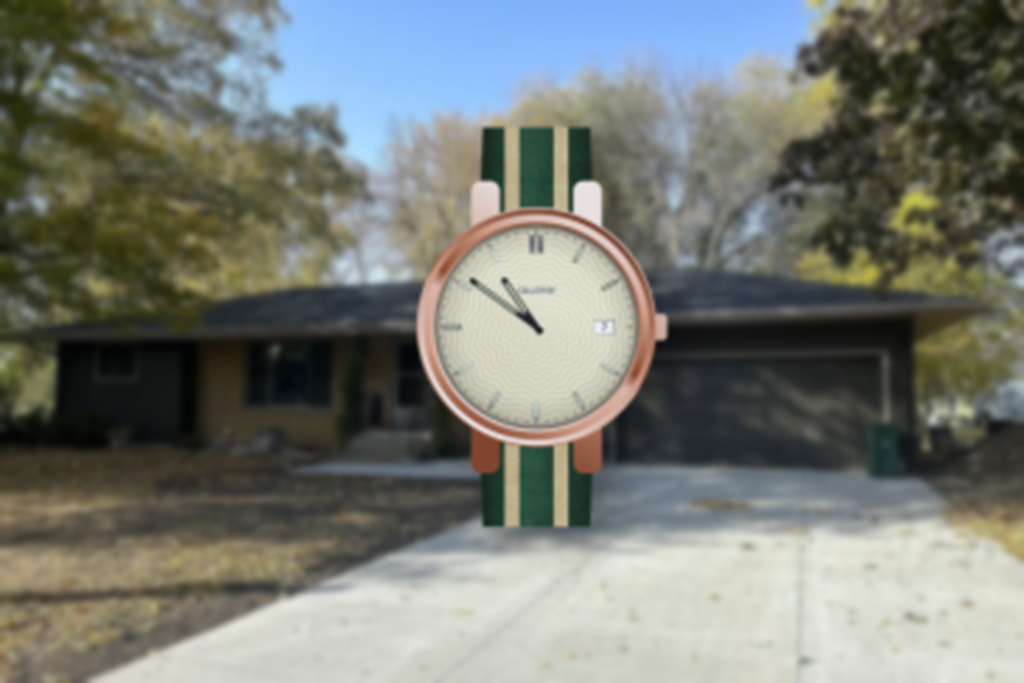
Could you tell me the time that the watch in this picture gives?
10:51
